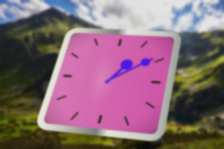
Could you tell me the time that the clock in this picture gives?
1:09
